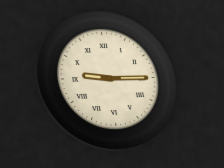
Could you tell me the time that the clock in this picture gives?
9:15
